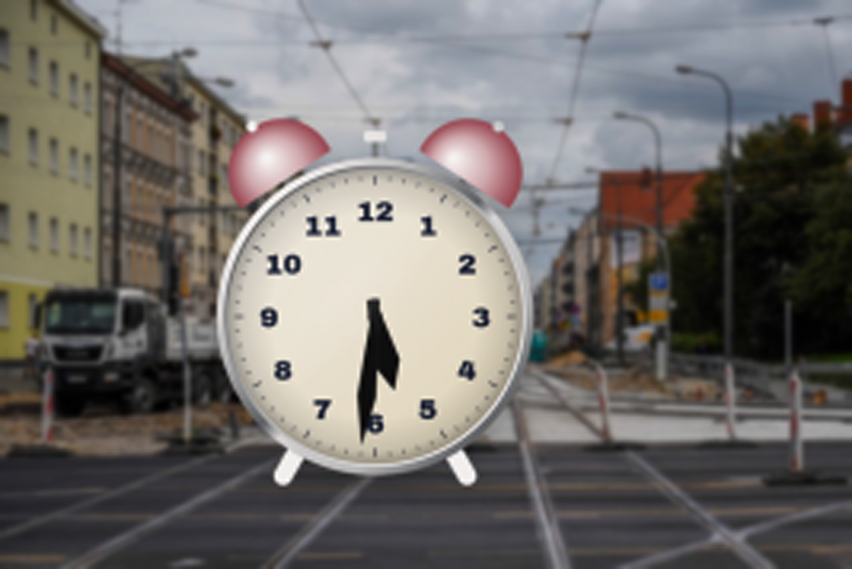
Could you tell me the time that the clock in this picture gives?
5:31
